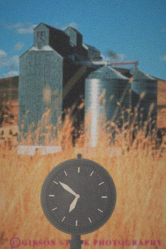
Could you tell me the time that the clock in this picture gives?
6:51
